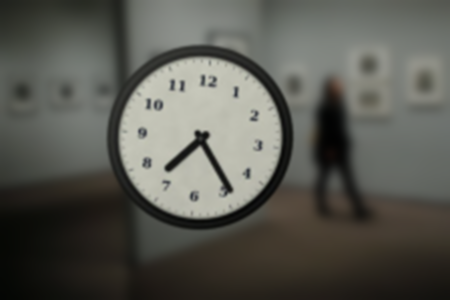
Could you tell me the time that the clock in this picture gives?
7:24
